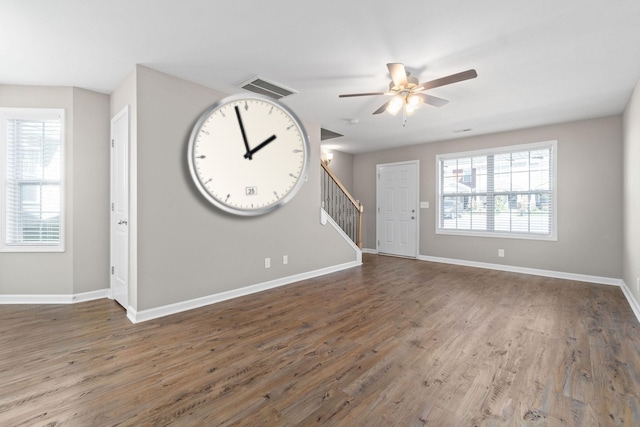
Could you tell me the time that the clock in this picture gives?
1:58
